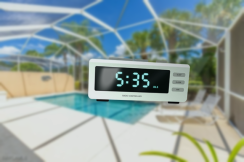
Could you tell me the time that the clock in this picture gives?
5:35
